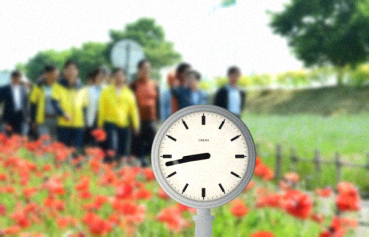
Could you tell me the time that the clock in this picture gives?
8:43
